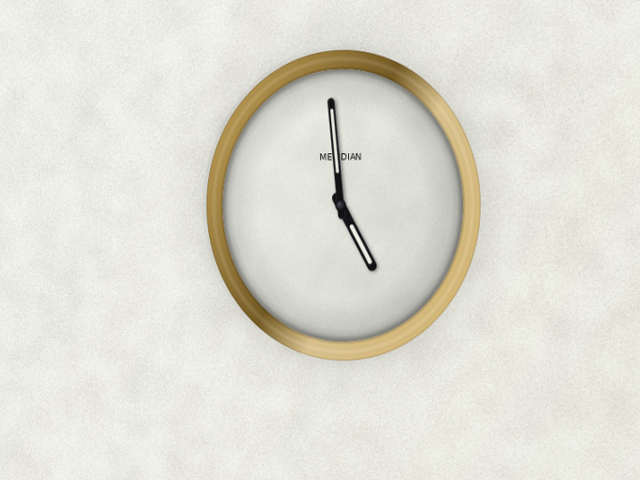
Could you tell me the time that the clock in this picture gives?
4:59
